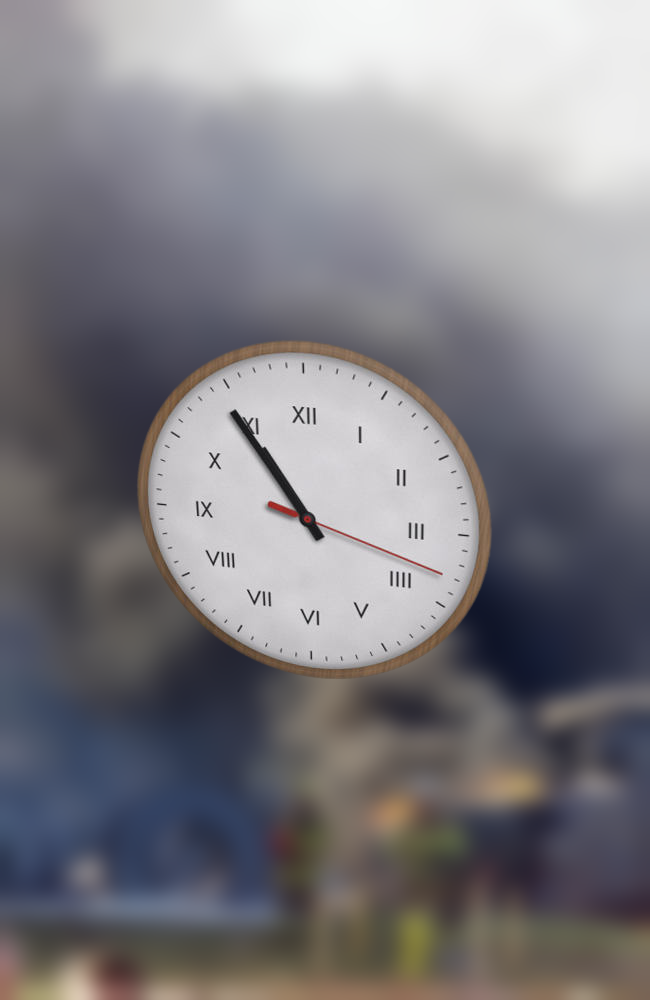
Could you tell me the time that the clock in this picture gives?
10:54:18
